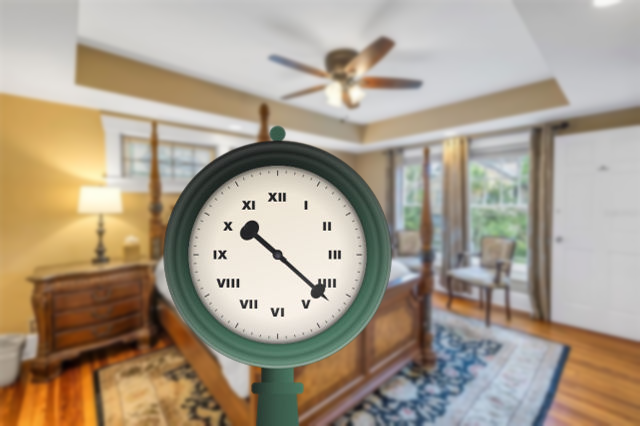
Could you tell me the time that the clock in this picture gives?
10:22
